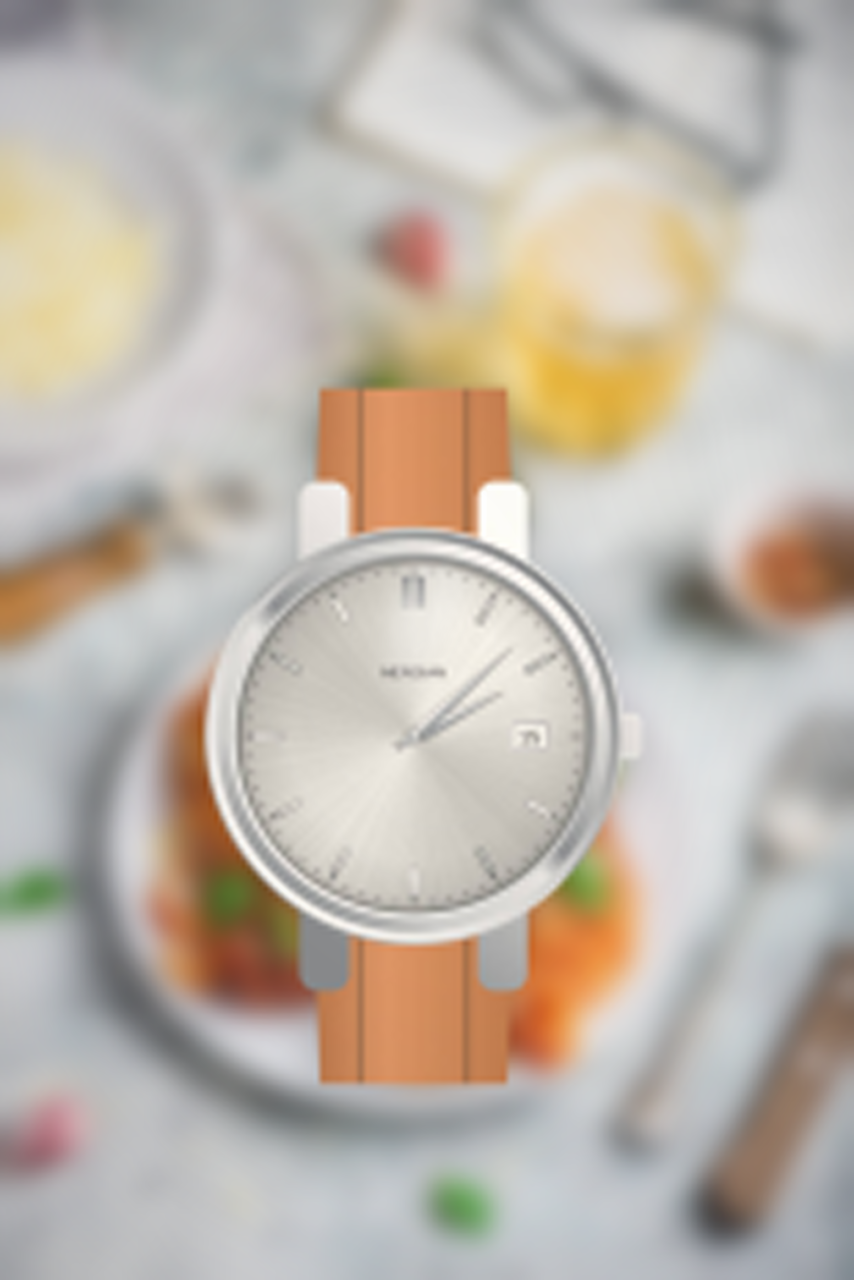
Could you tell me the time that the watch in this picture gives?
2:08
